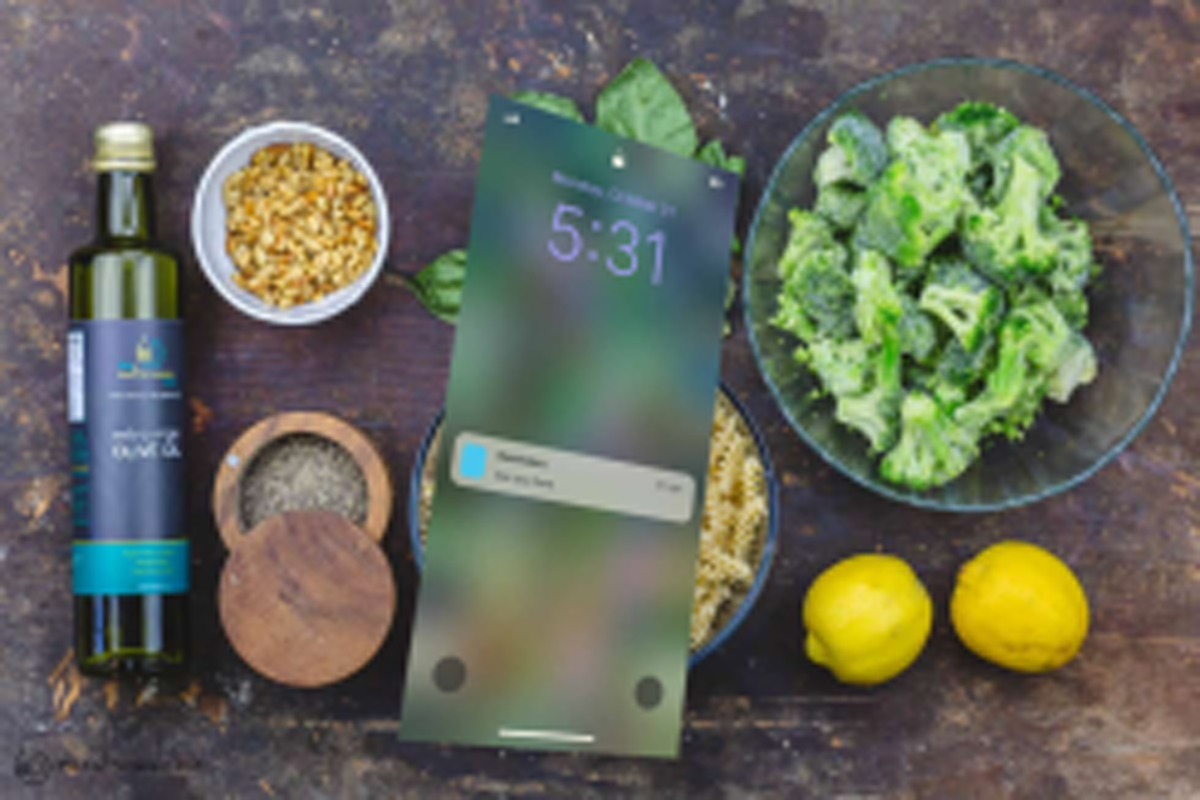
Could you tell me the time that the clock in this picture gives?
5:31
